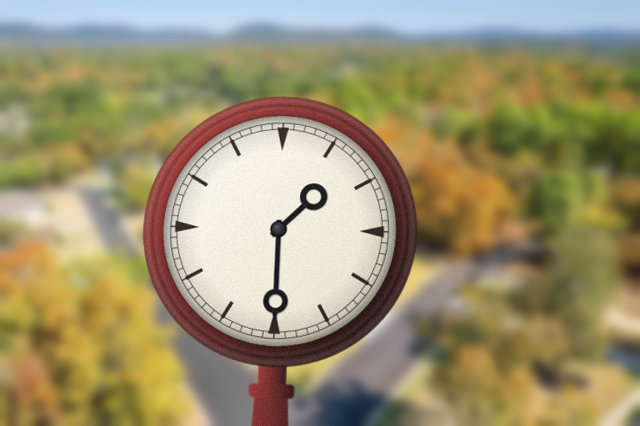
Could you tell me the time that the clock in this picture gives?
1:30
